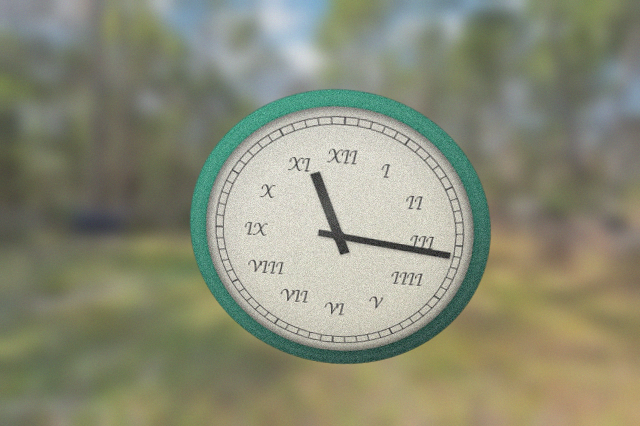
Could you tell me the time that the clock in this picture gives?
11:16
